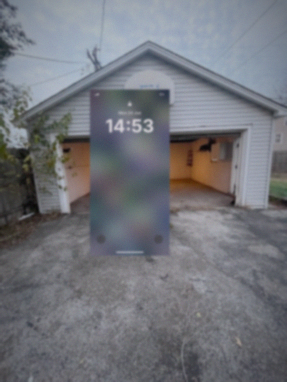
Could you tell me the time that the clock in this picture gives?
14:53
